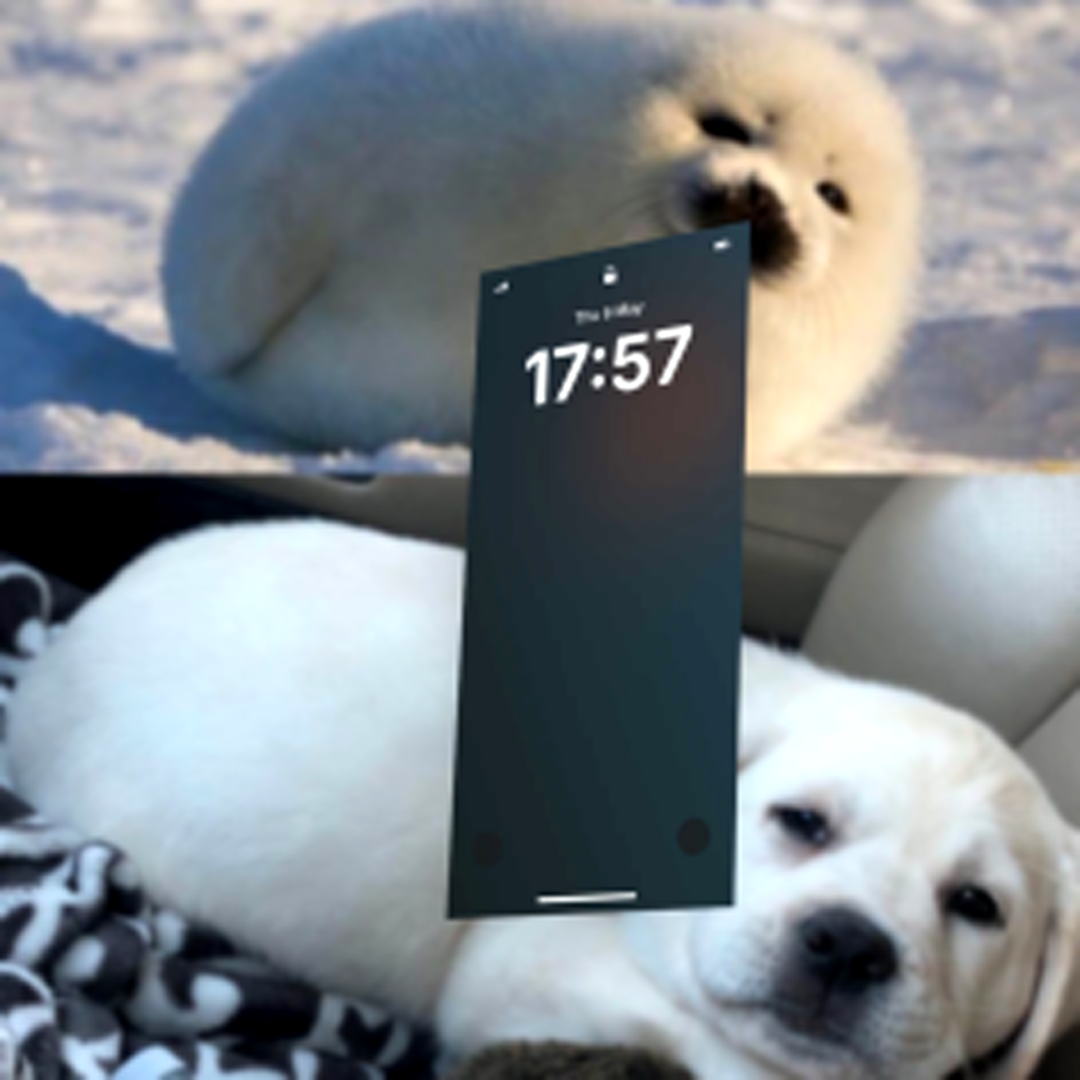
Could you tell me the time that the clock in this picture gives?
17:57
